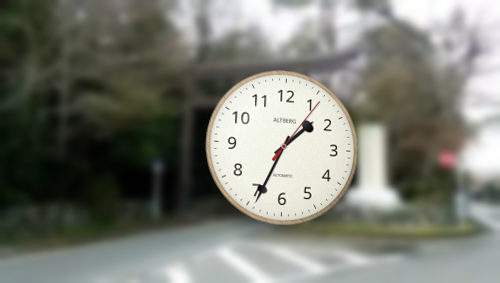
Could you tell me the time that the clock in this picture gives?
1:34:06
